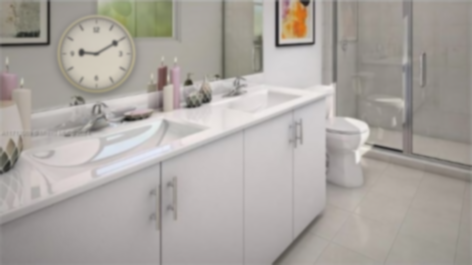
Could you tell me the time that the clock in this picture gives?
9:10
